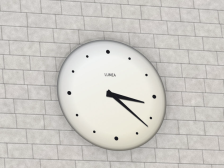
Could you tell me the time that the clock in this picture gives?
3:22
